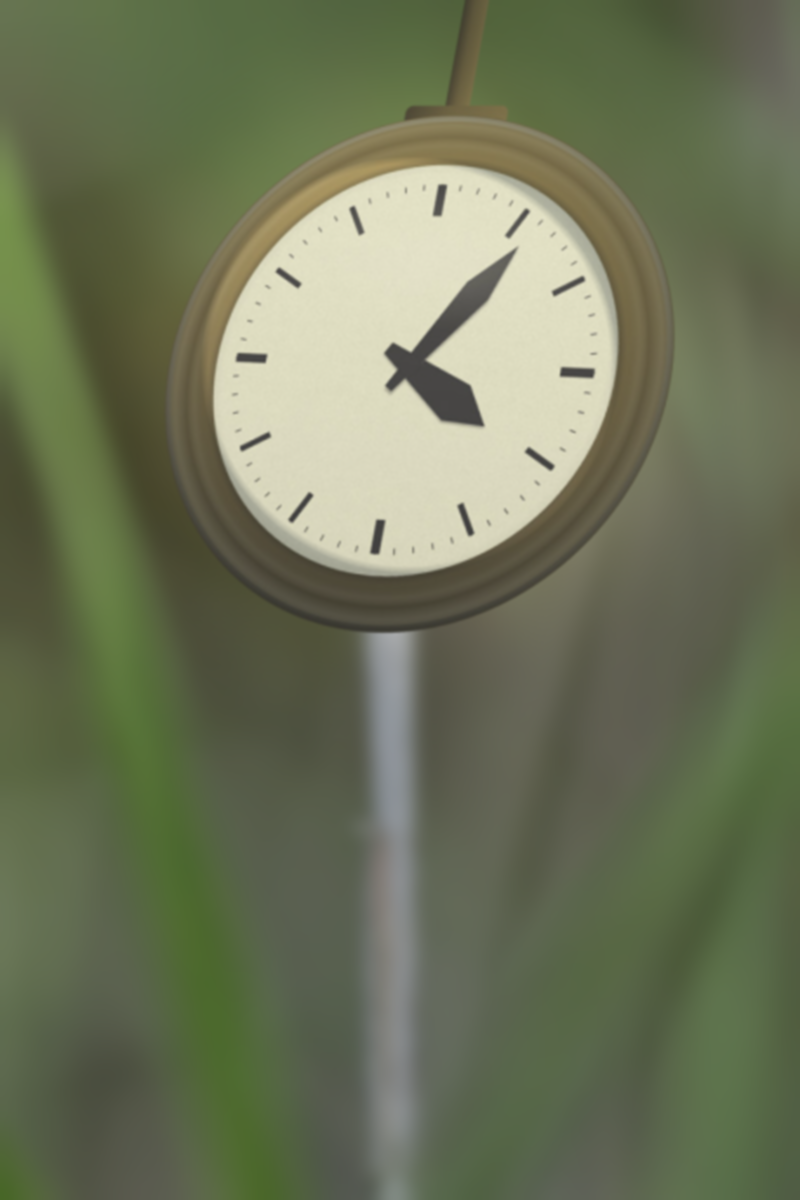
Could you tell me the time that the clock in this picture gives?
4:06
